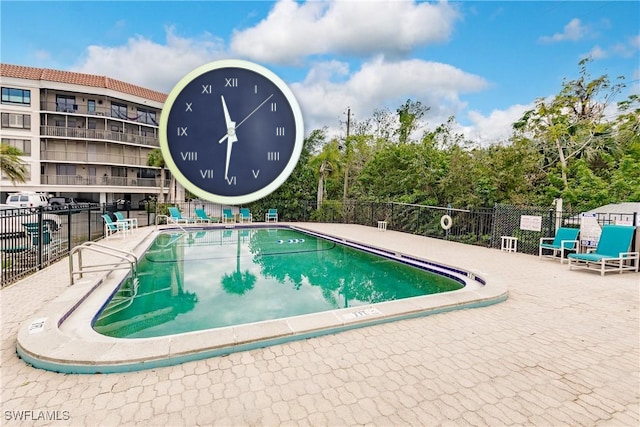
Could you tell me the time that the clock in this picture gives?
11:31:08
